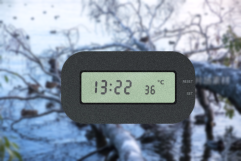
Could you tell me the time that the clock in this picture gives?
13:22
